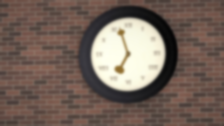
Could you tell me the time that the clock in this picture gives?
6:57
